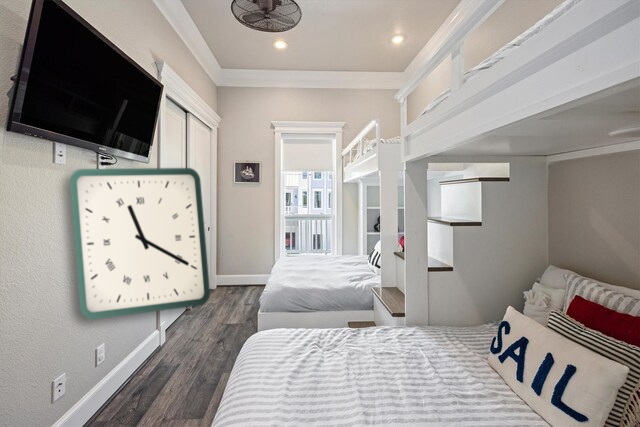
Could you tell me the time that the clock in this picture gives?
11:20
